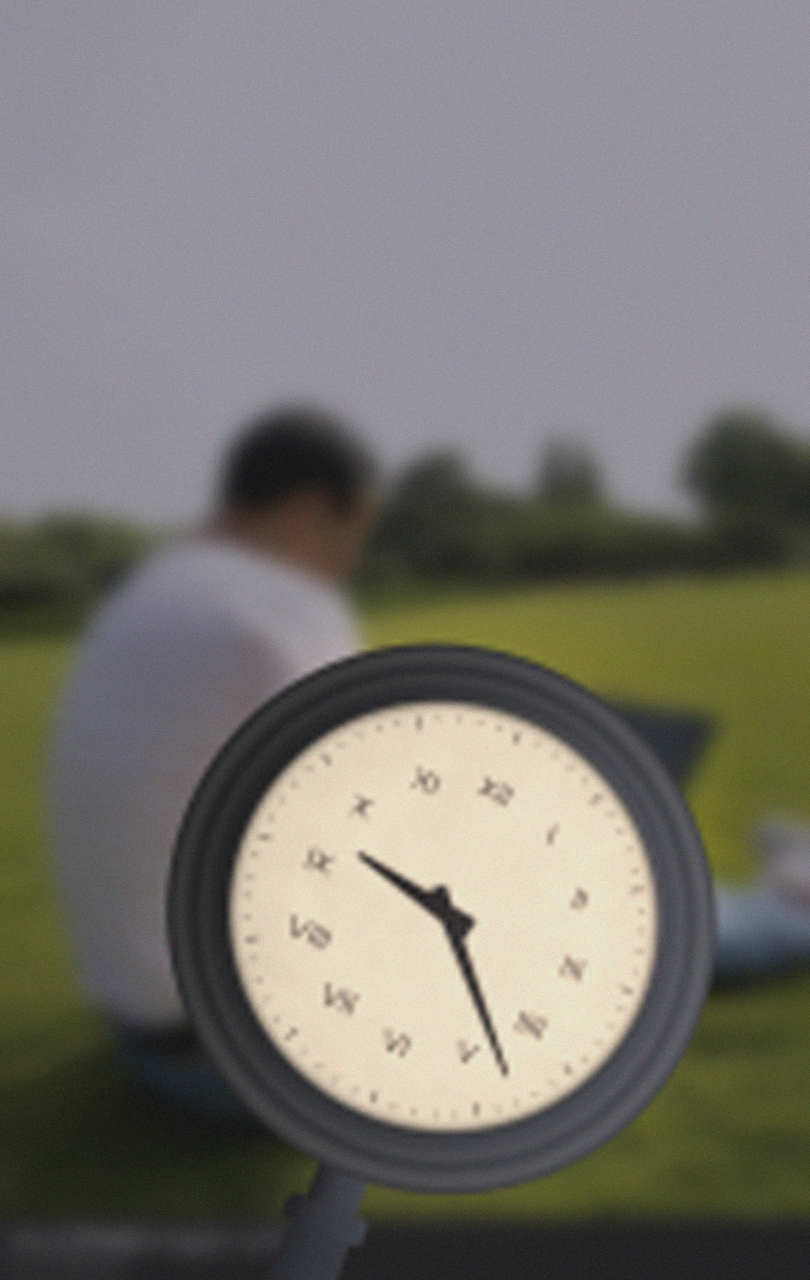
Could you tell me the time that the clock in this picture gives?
9:23
